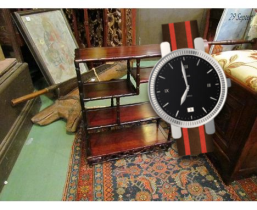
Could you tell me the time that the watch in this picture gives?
6:59
